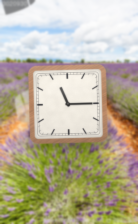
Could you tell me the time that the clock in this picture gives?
11:15
